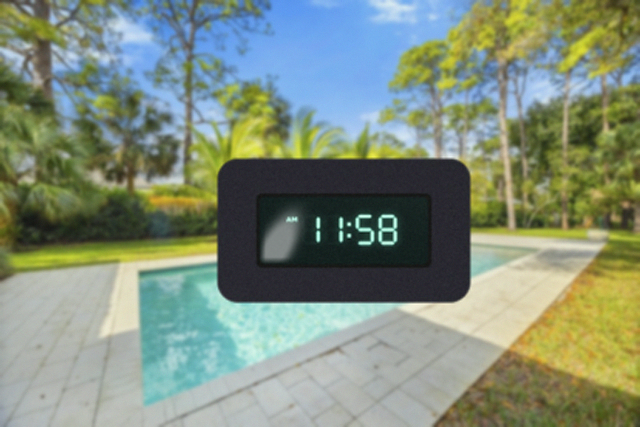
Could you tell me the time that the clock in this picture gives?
11:58
